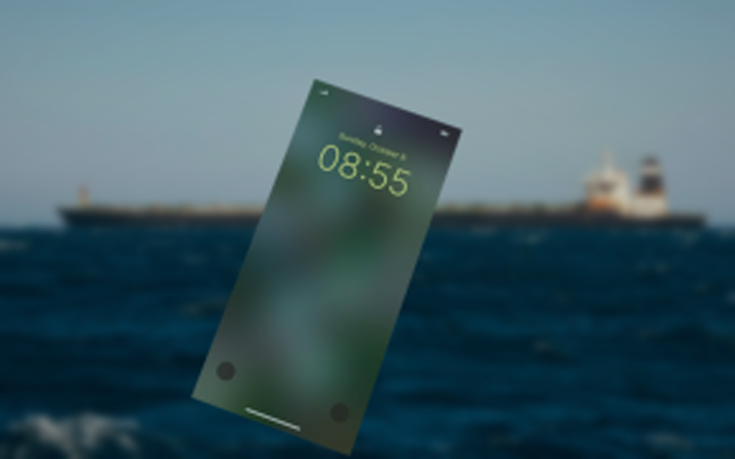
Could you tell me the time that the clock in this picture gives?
8:55
